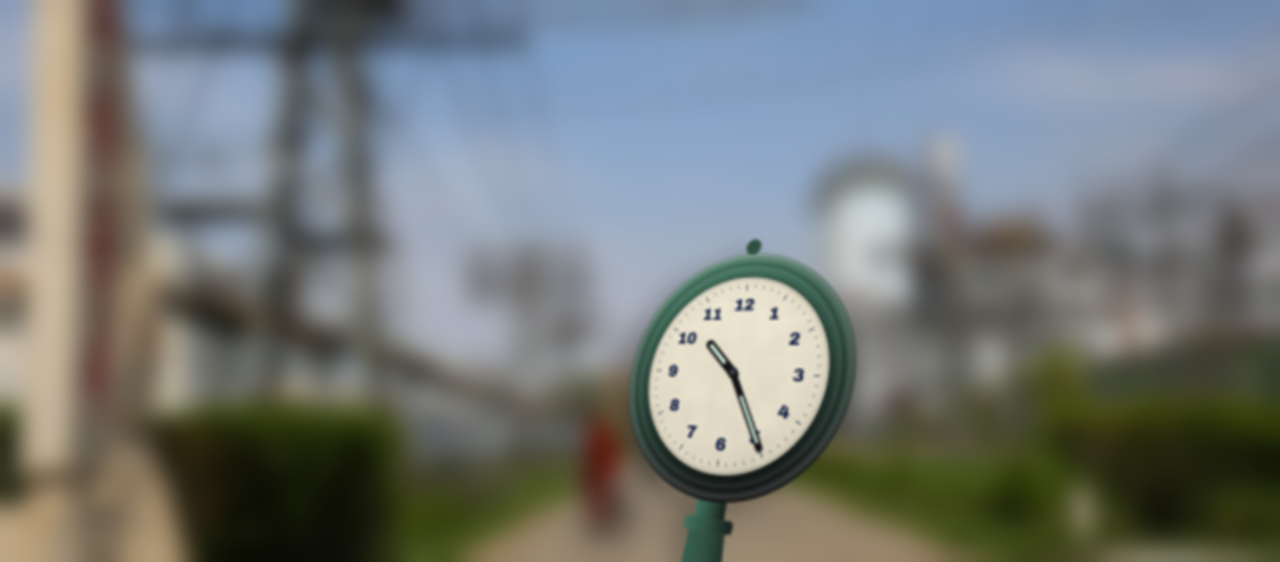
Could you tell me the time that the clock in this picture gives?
10:25
